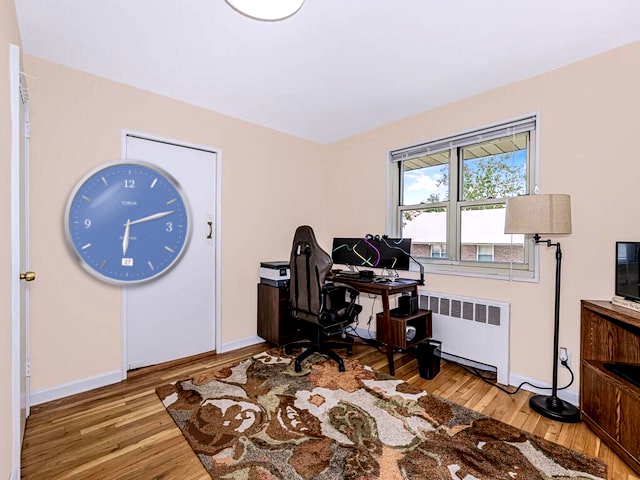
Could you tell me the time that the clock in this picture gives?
6:12
